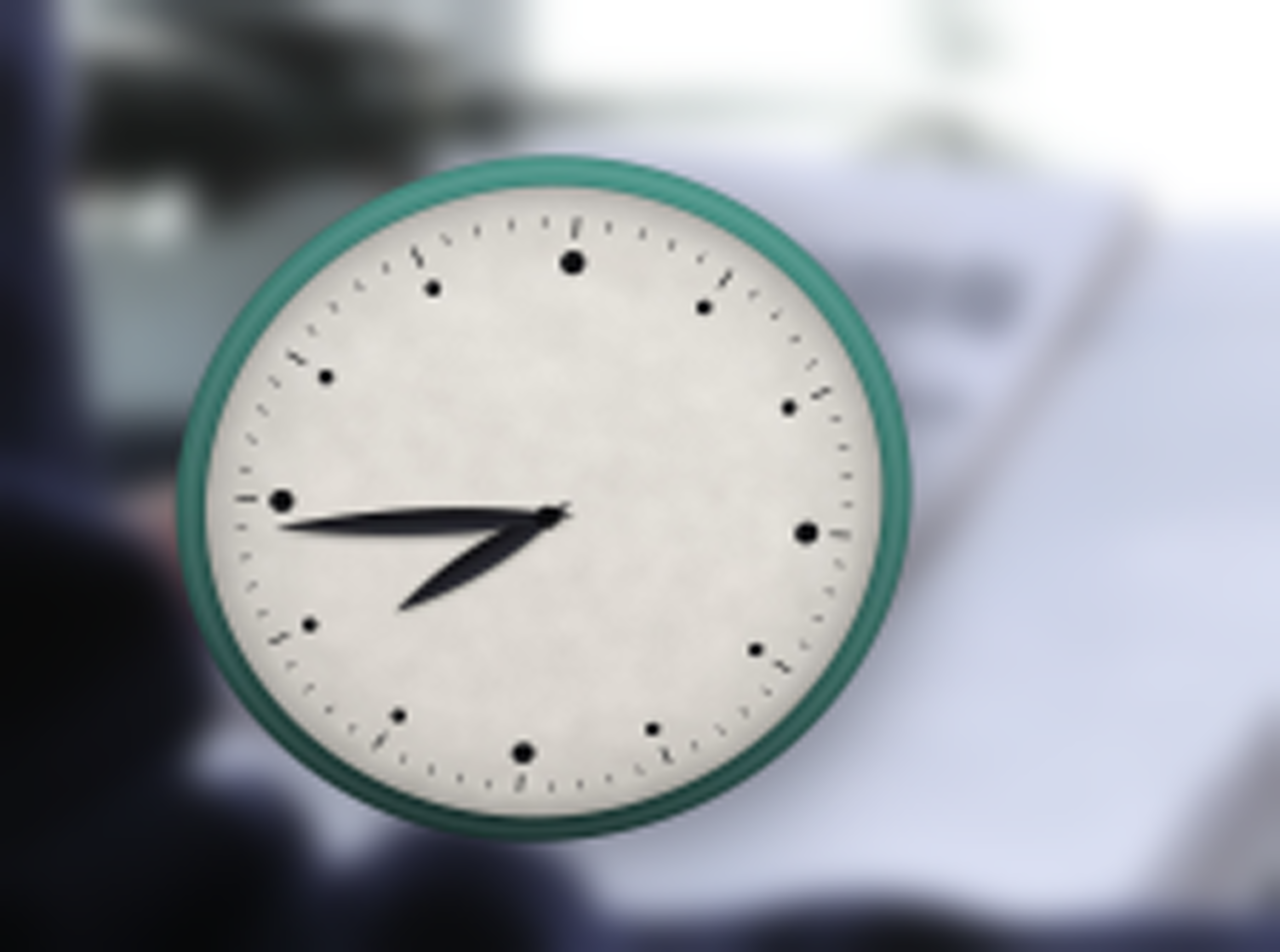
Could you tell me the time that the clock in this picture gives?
7:44
